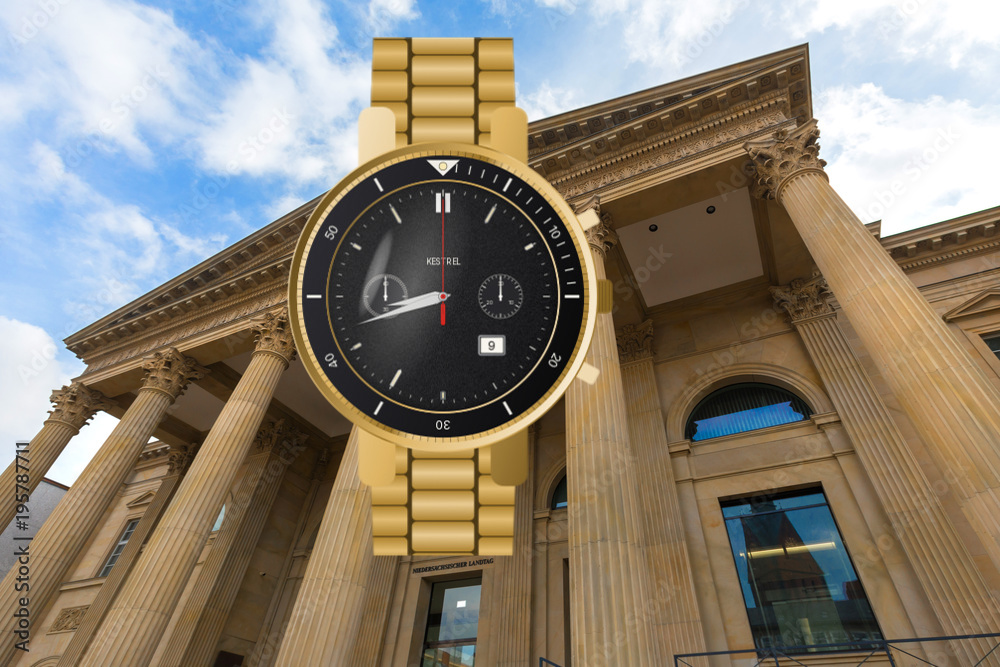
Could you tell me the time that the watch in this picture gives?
8:42
